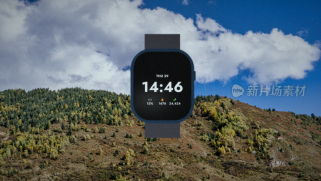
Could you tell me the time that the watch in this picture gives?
14:46
